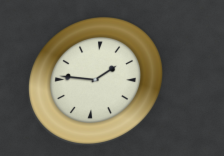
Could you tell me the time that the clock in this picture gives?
1:46
